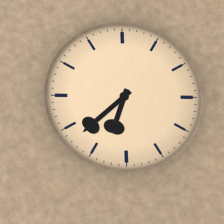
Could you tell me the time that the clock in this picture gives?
6:38
